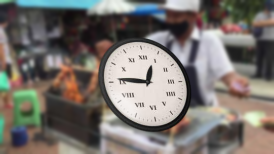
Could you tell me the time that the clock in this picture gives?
12:46
